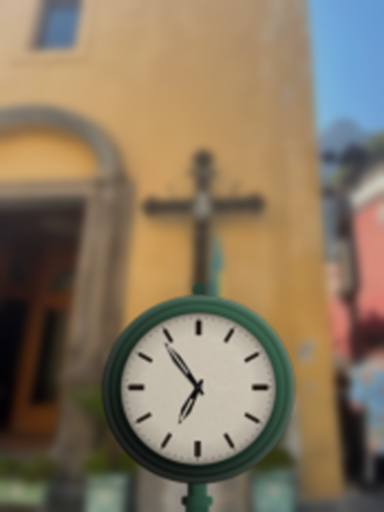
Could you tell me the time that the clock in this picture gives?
6:54
